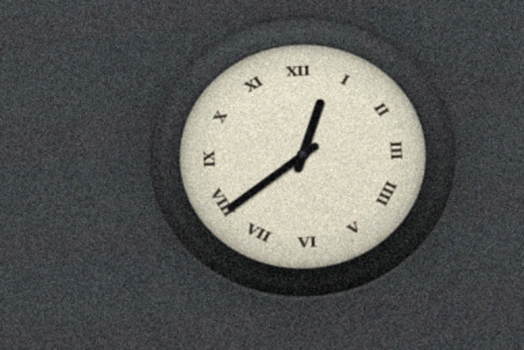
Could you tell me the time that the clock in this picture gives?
12:39
